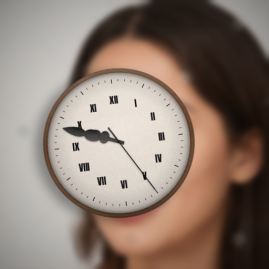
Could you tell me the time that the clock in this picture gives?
9:48:25
